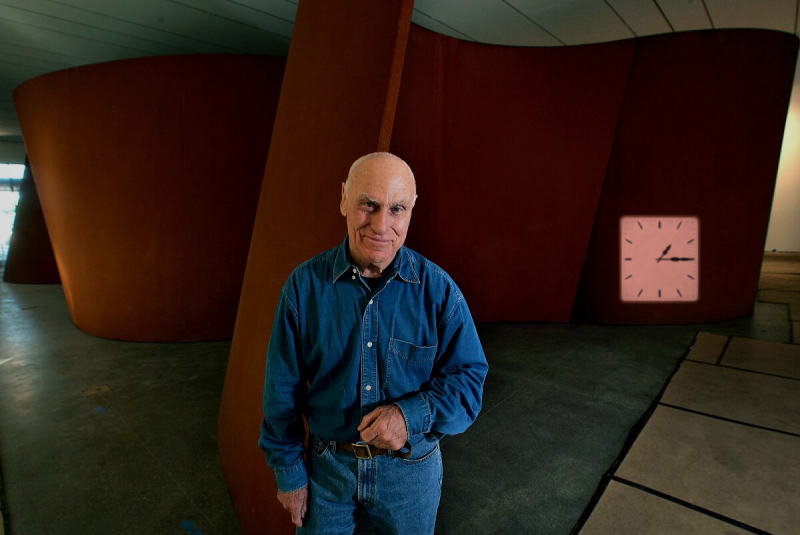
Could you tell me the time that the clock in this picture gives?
1:15
